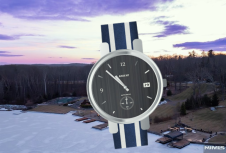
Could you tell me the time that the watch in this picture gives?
10:53
